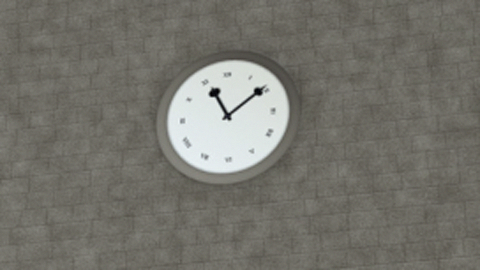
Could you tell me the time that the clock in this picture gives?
11:09
